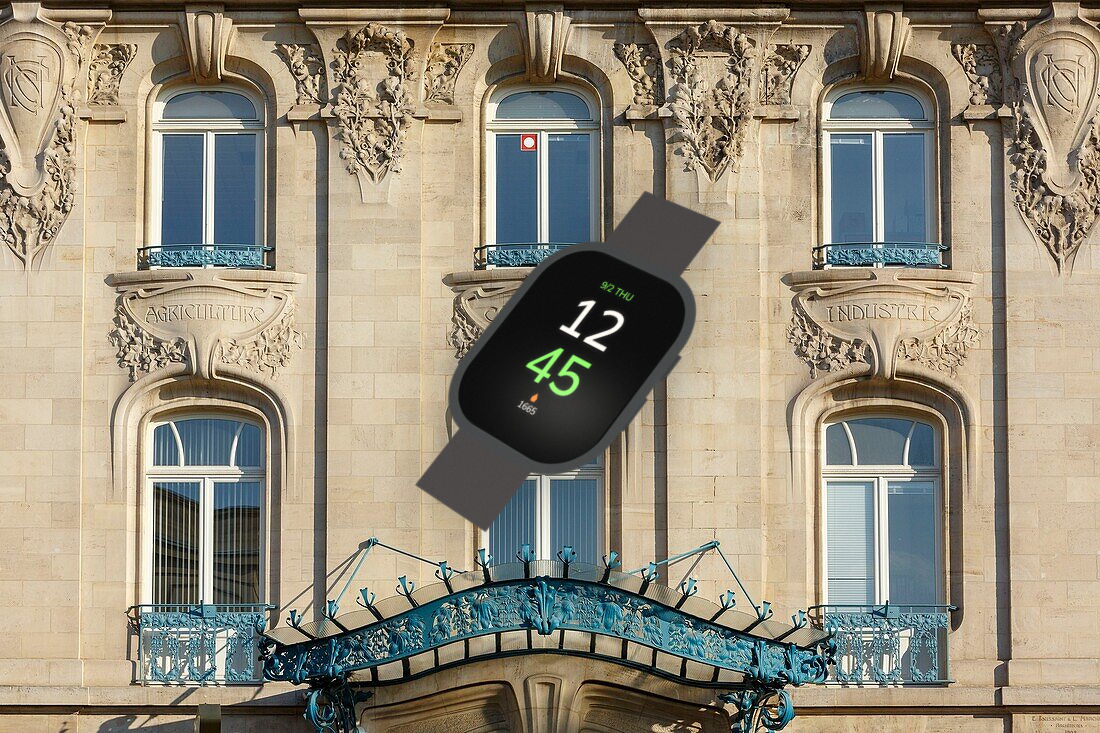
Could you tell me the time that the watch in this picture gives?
12:45
